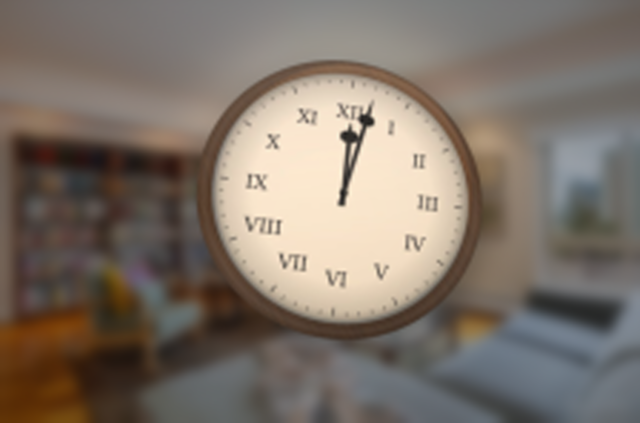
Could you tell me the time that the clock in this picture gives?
12:02
